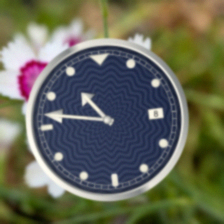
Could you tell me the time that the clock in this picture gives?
10:47
